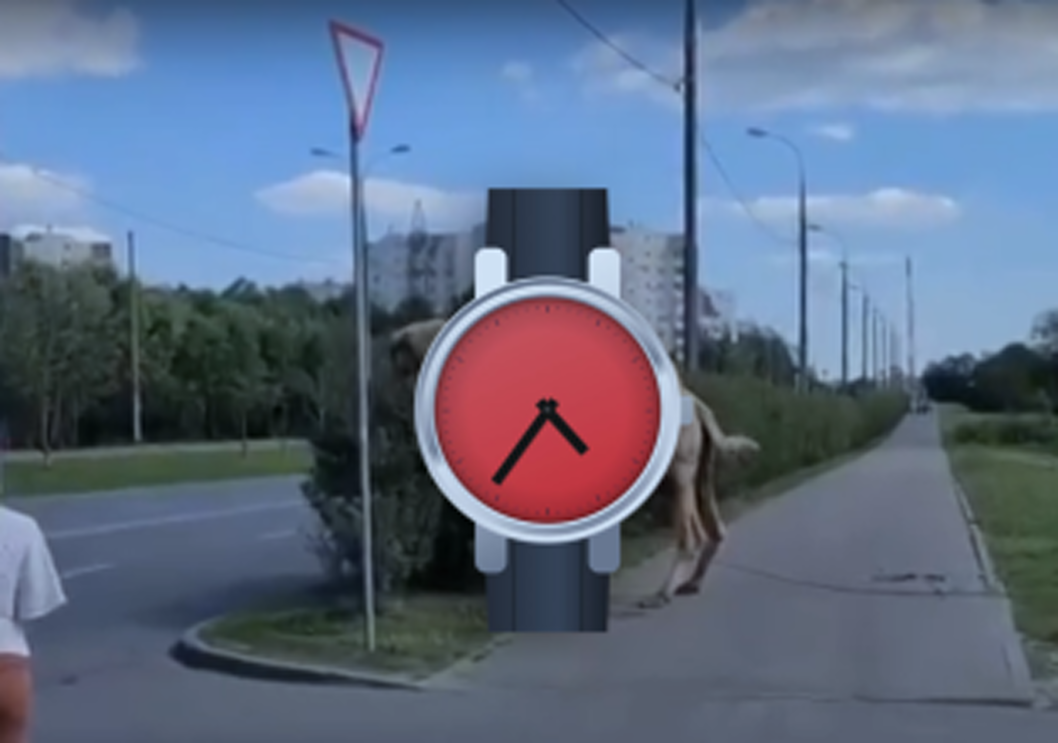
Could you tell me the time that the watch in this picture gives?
4:36
